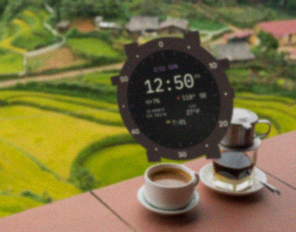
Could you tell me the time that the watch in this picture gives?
12:50
